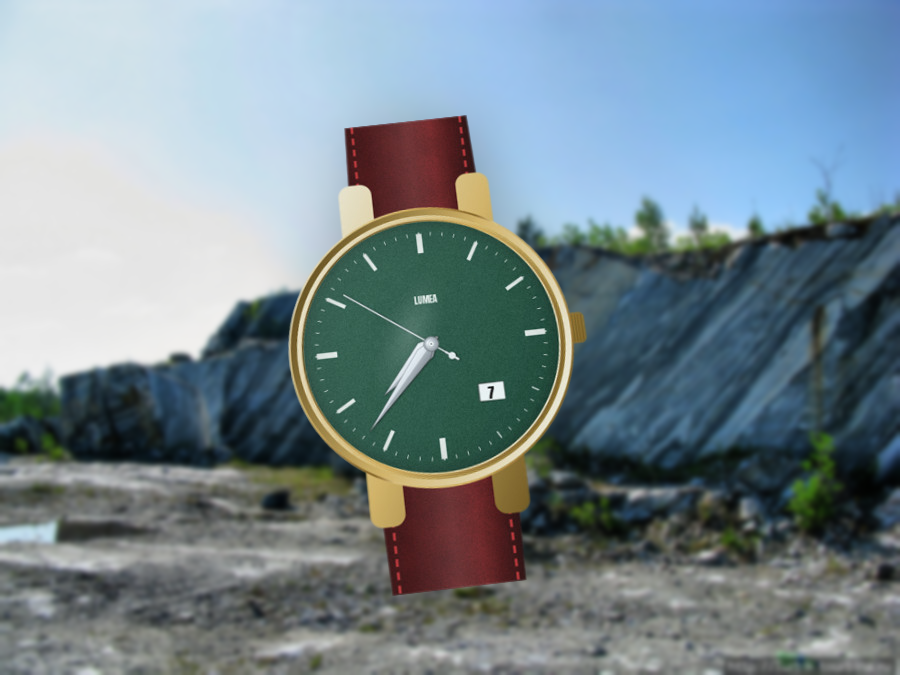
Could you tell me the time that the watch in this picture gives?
7:36:51
